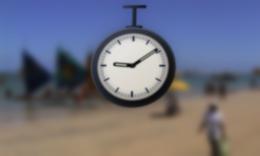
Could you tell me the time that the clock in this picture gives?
9:09
